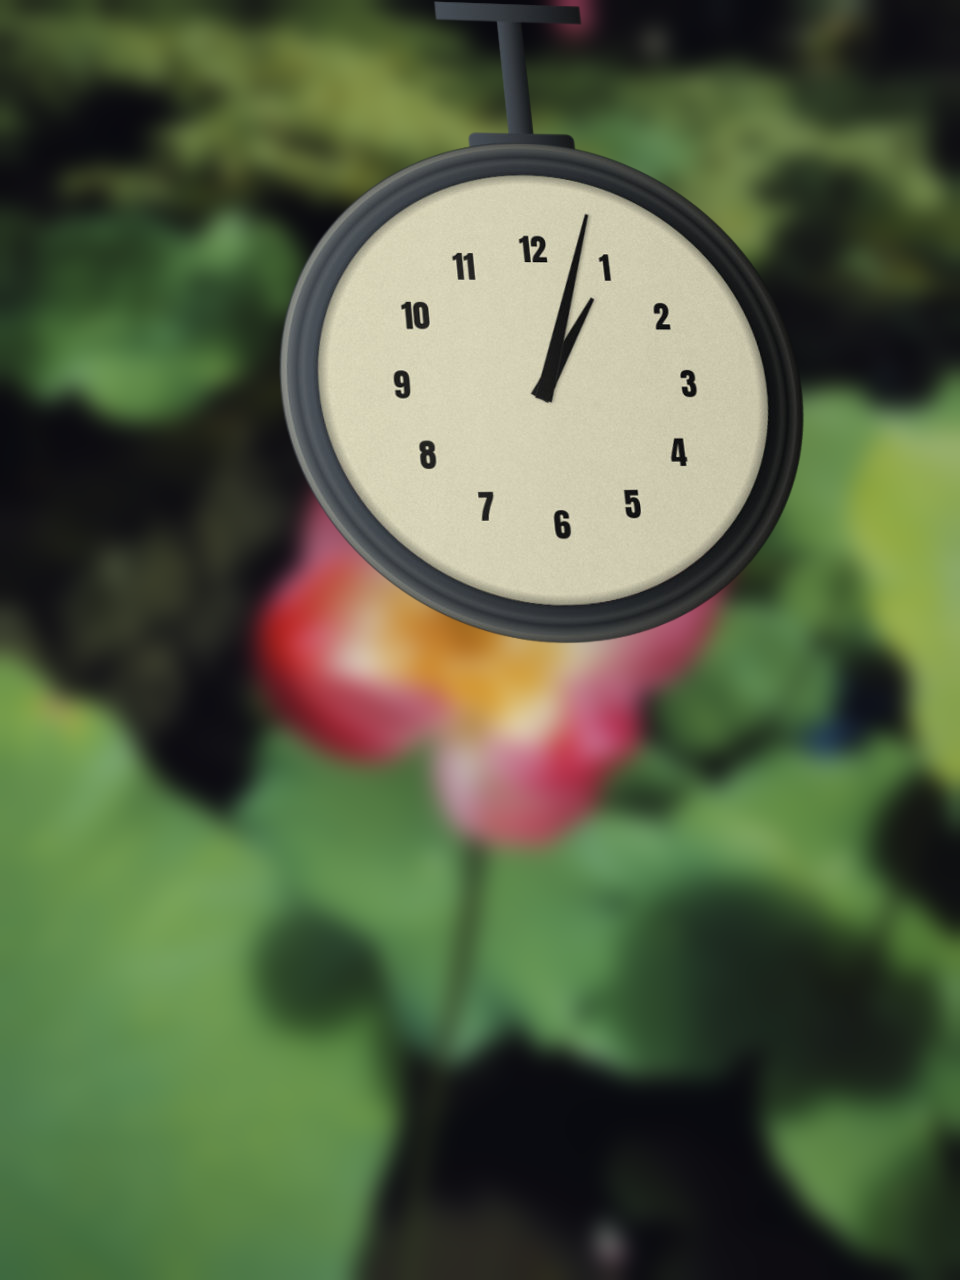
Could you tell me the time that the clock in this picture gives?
1:03
